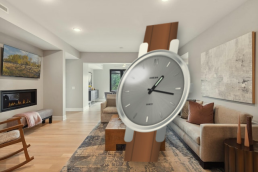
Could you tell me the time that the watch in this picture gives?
1:17
